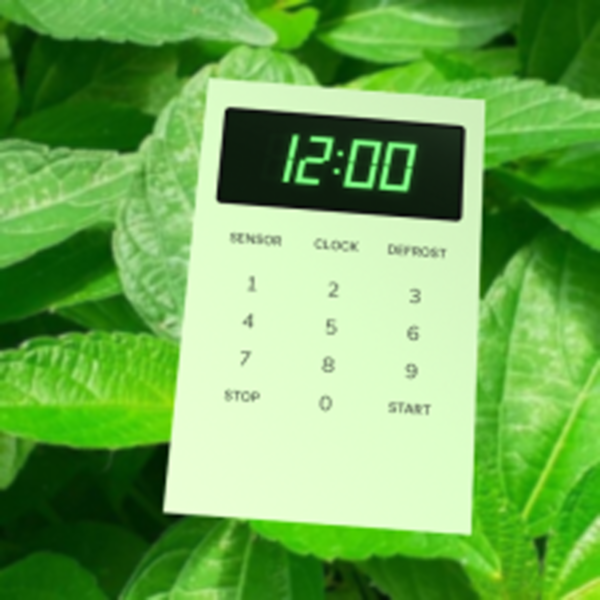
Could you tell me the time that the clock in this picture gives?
12:00
